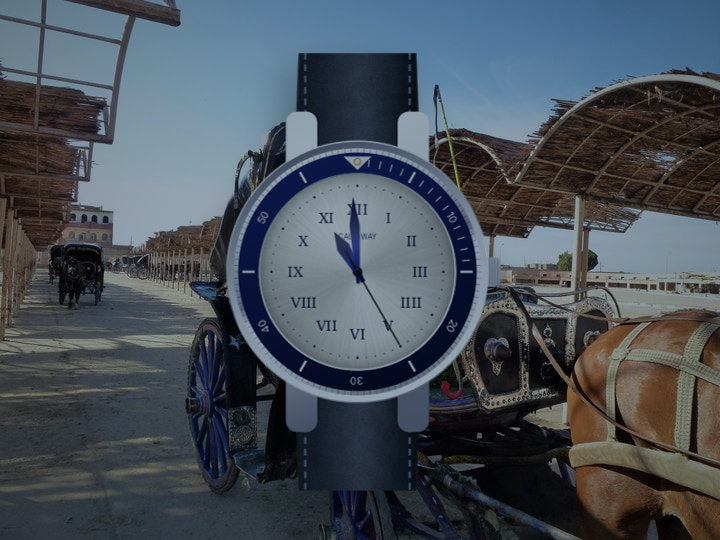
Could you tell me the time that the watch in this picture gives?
10:59:25
